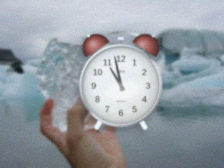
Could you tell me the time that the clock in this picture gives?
10:58
